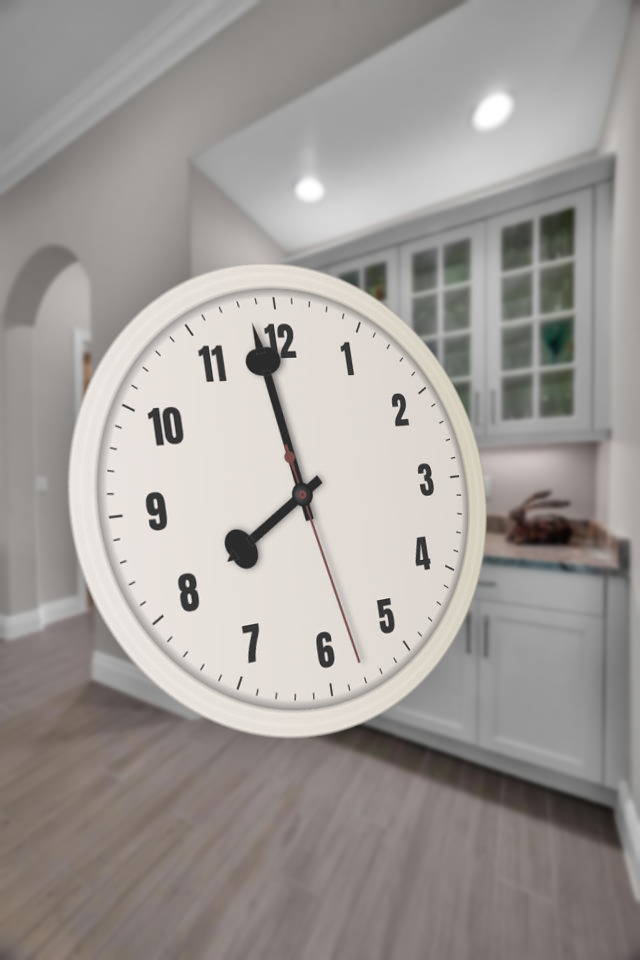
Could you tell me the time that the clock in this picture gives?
7:58:28
